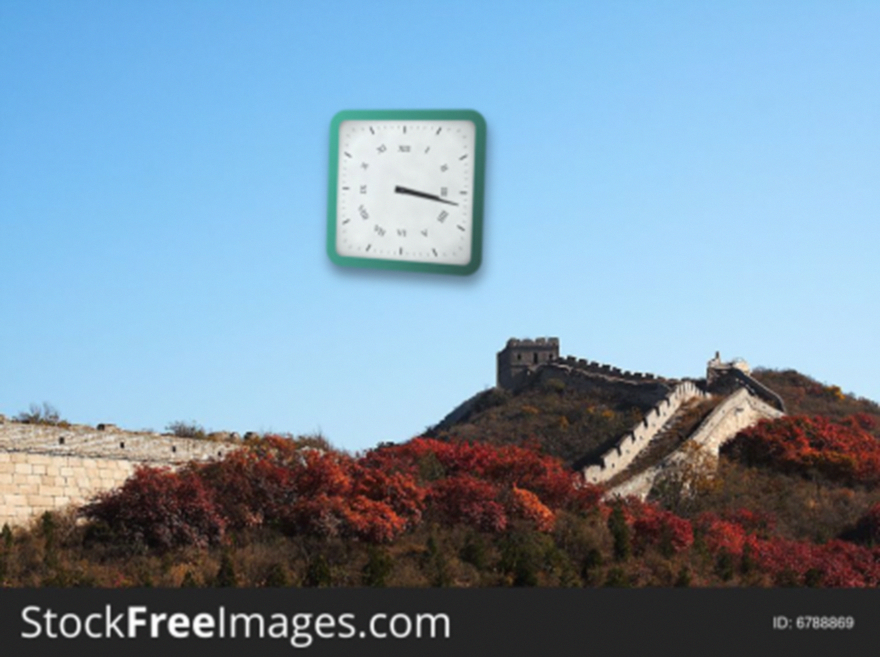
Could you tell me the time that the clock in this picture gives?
3:17
